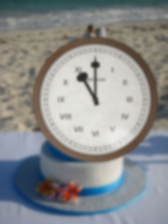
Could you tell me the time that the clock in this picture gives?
11:00
